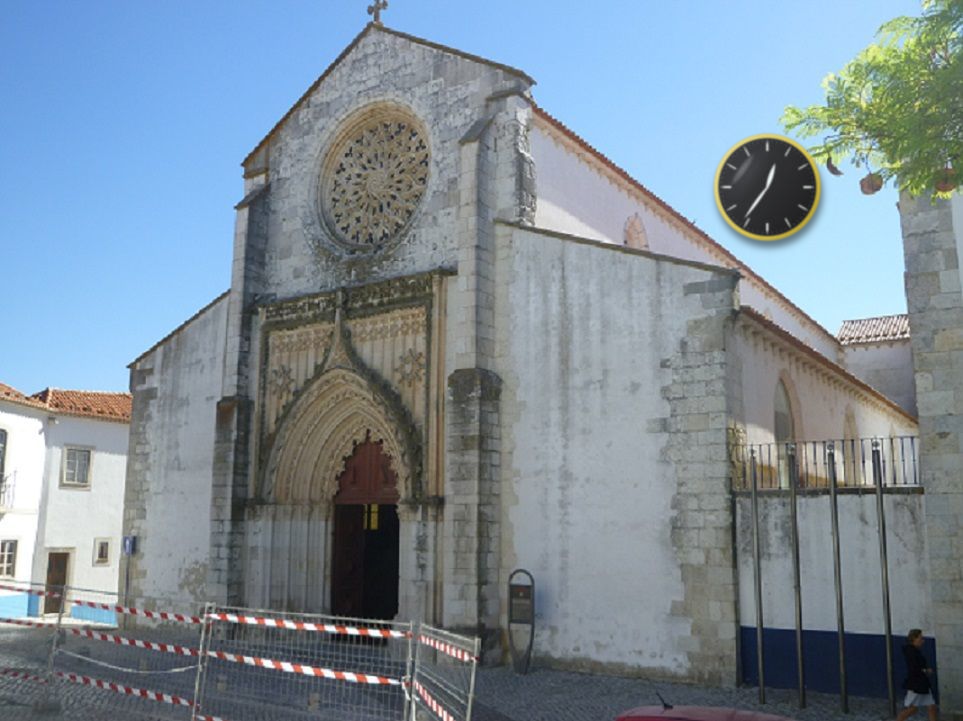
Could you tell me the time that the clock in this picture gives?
12:36
